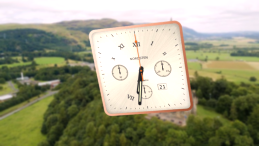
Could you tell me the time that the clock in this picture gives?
6:32
